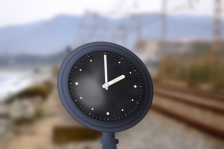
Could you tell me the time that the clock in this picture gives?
2:00
